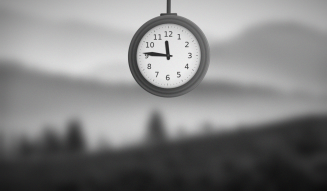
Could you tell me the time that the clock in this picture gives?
11:46
